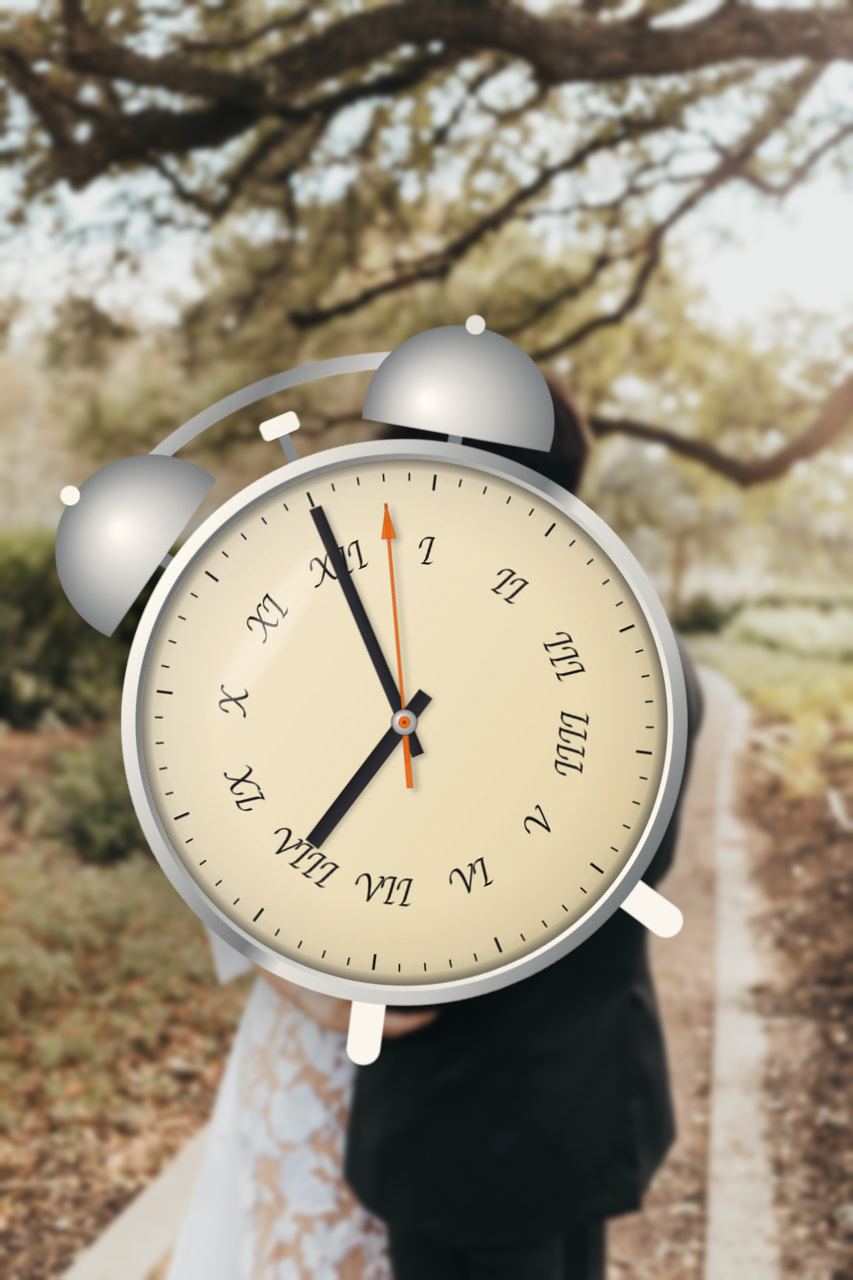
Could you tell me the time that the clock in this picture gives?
8:00:03
